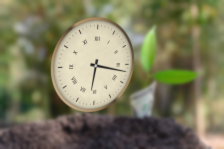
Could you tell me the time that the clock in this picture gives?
6:17
